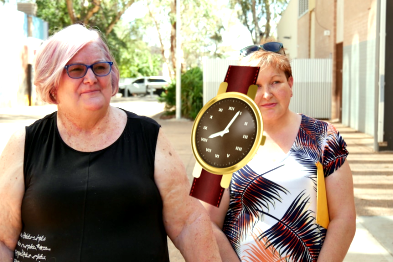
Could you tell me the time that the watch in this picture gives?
8:04
